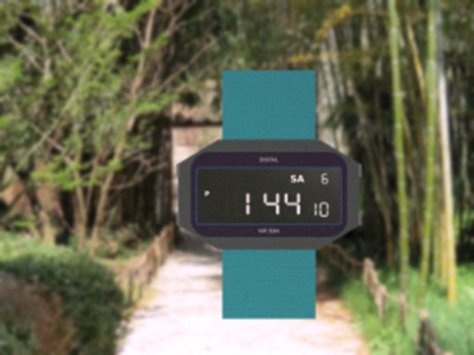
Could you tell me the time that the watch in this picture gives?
1:44:10
